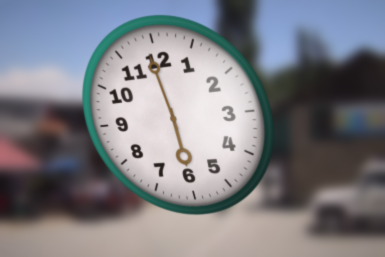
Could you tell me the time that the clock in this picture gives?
5:59
